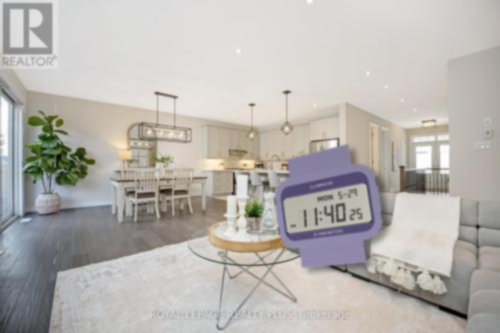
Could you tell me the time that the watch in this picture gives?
11:40
